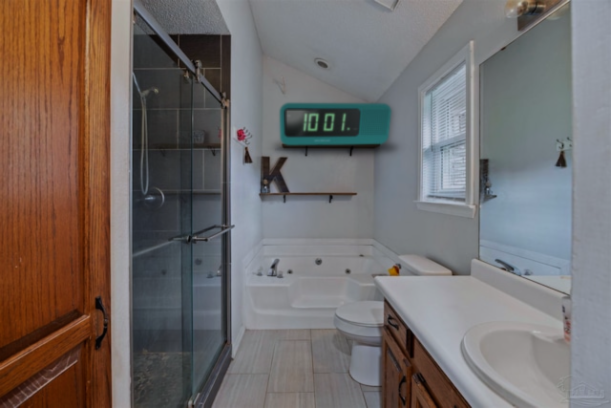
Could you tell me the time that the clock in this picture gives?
10:01
